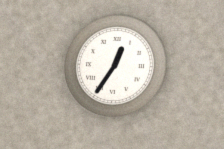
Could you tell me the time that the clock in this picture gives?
12:35
